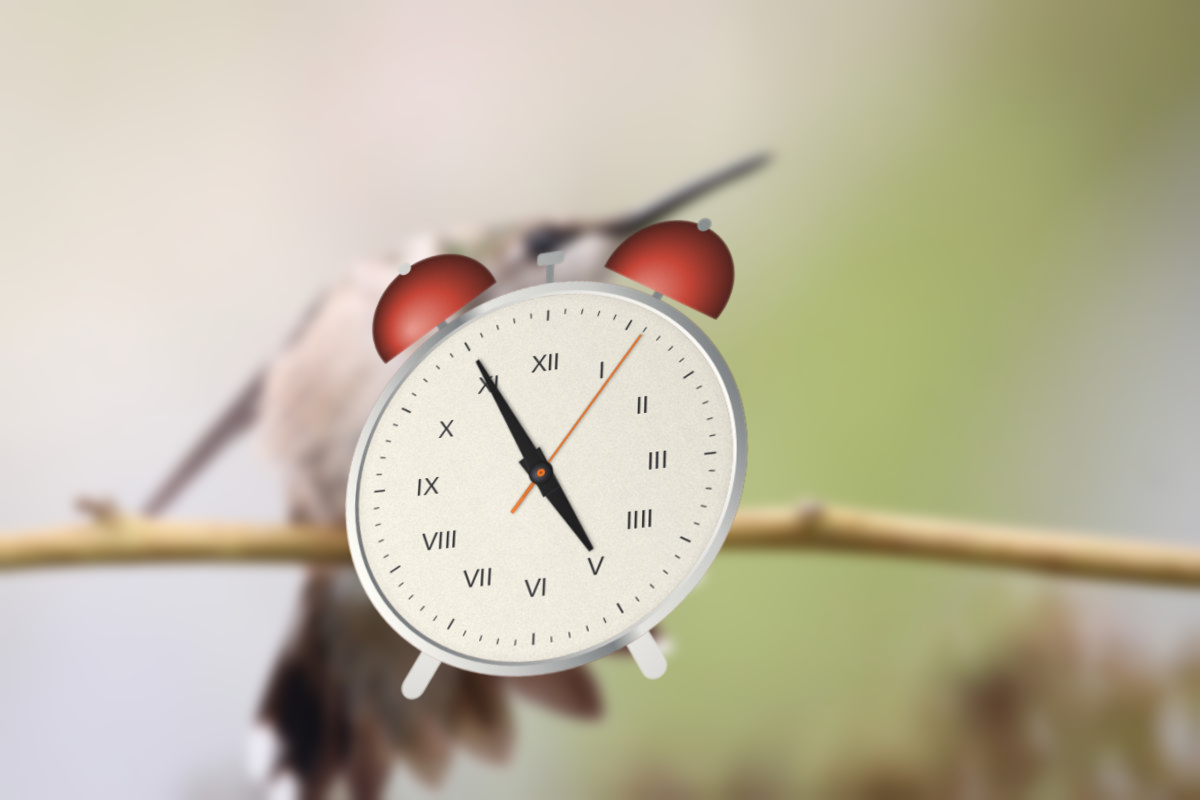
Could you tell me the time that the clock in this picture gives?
4:55:06
